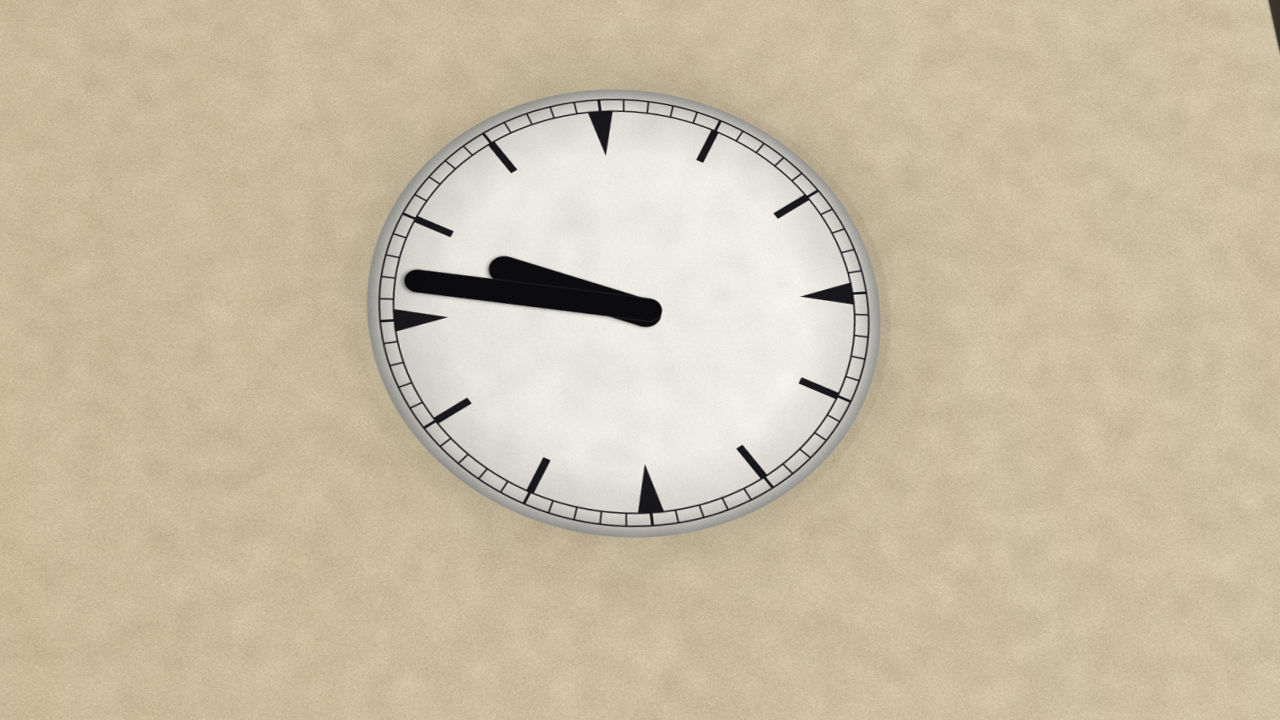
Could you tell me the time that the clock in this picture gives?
9:47
